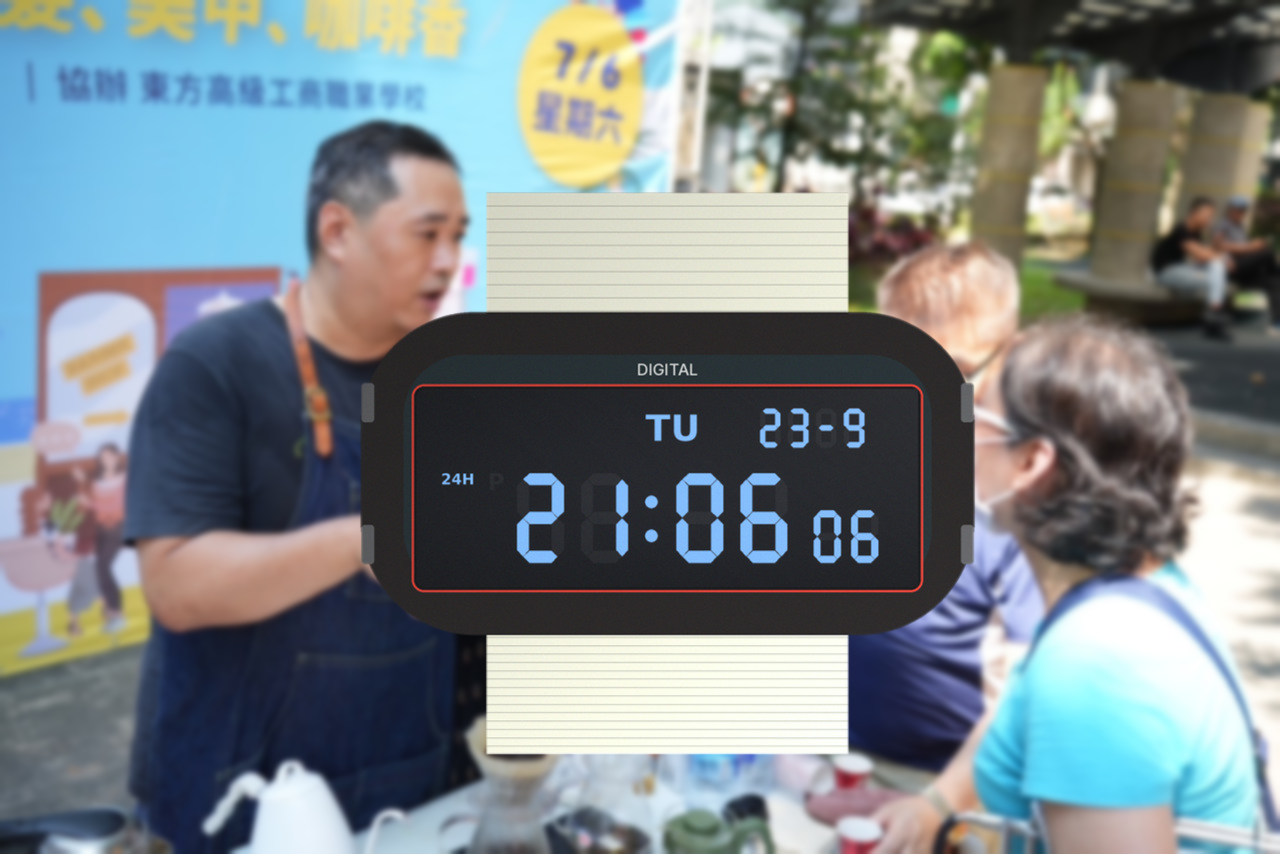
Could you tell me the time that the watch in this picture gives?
21:06:06
